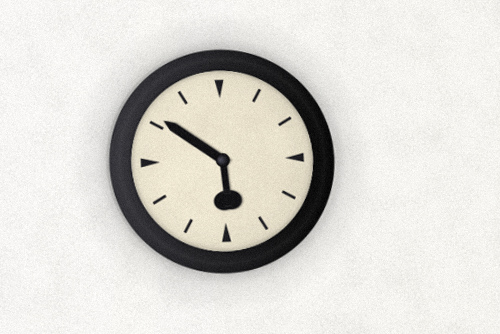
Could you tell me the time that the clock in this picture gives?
5:51
